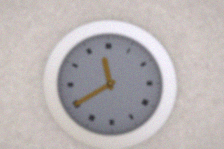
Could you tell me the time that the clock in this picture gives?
11:40
